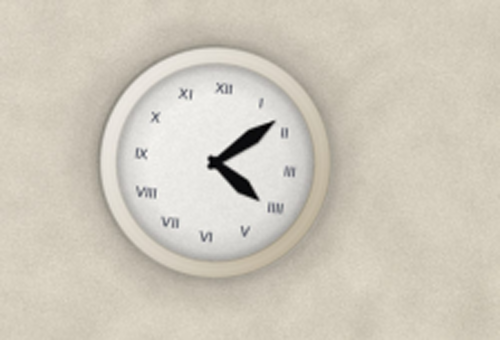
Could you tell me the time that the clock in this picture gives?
4:08
